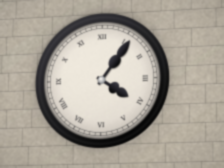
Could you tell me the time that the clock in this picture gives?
4:06
